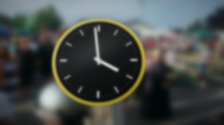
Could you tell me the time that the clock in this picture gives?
3:59
